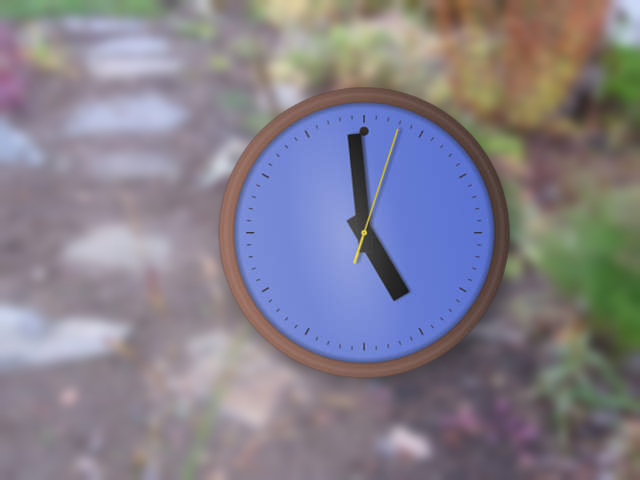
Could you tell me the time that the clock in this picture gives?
4:59:03
